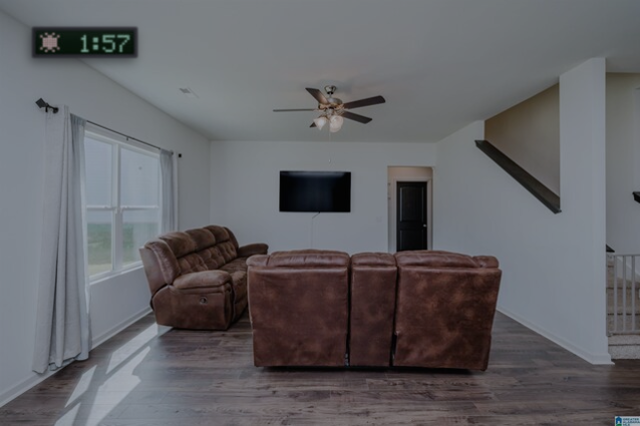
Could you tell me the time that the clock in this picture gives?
1:57
